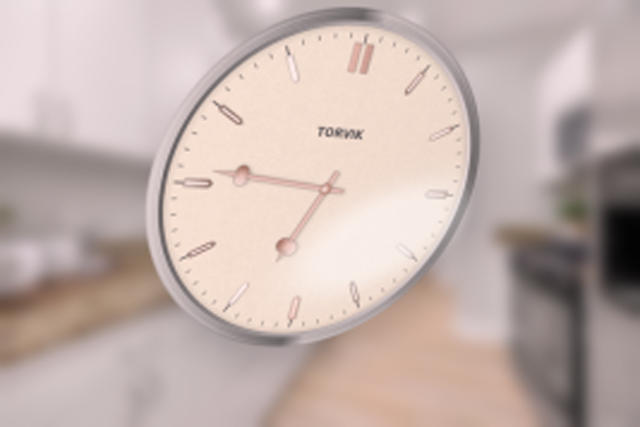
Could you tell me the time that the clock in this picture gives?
6:46
